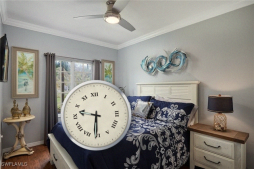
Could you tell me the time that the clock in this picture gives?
9:31
